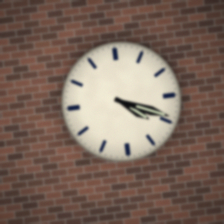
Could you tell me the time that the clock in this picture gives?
4:19
